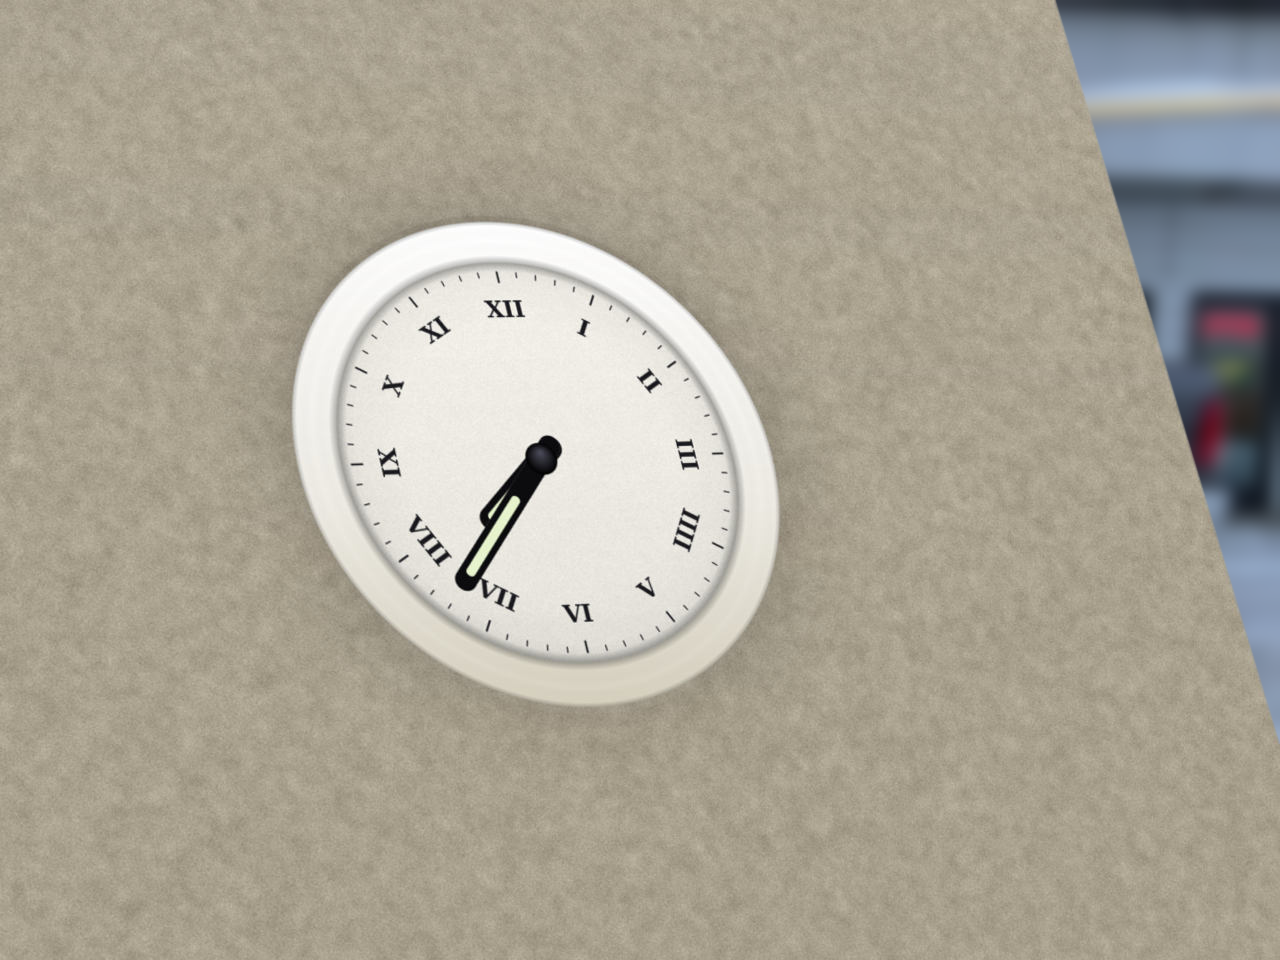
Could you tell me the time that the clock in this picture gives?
7:37
